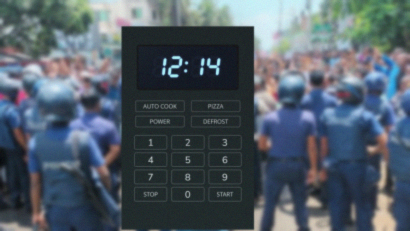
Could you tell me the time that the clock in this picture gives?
12:14
